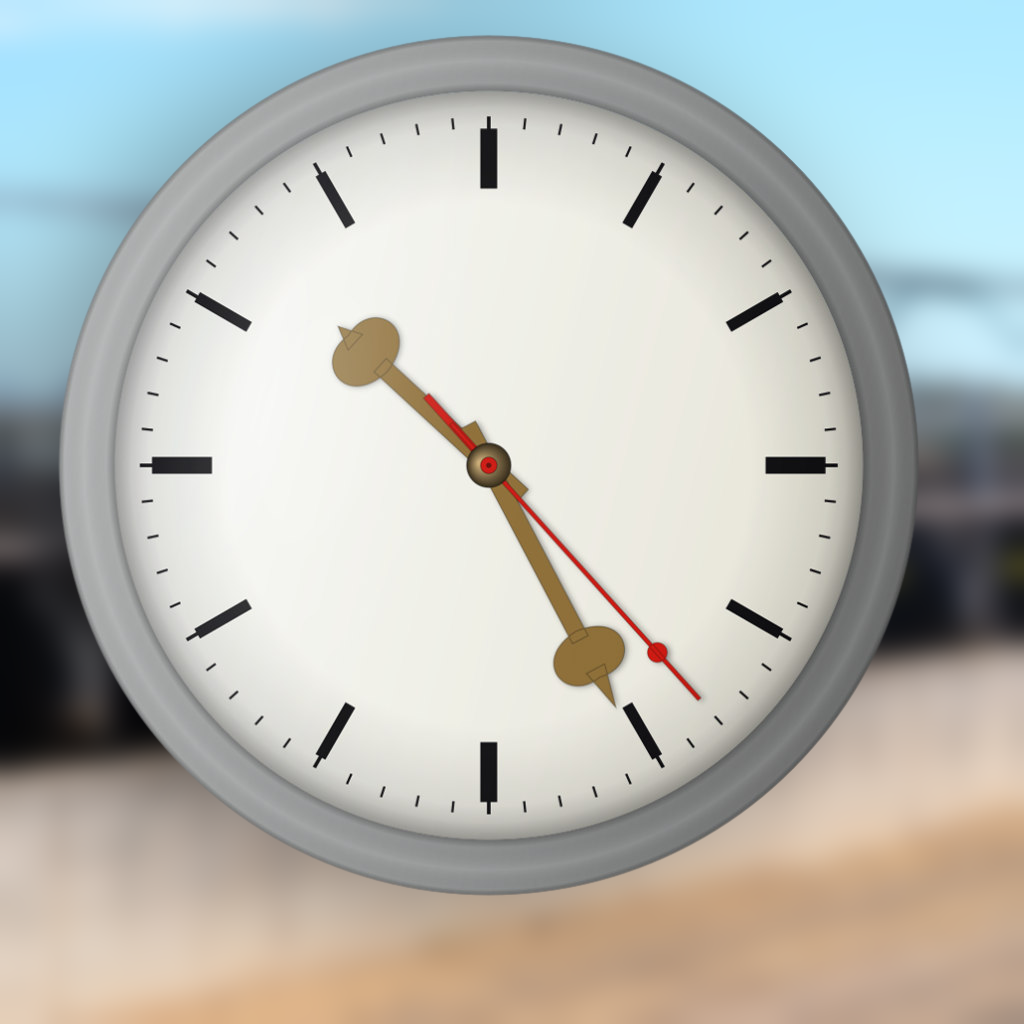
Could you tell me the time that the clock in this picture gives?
10:25:23
